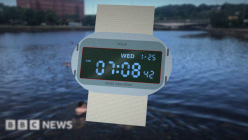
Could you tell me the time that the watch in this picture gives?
7:08:42
